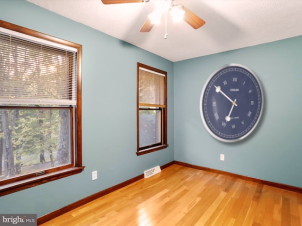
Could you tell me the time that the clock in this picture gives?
6:51
